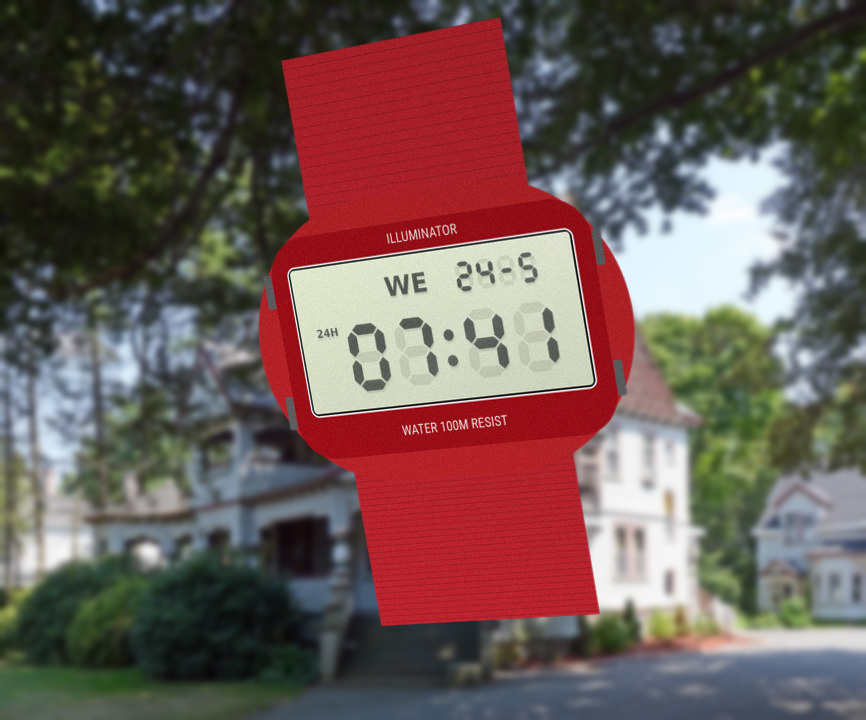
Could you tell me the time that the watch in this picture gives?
7:41
